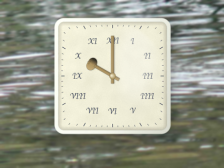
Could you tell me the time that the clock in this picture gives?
10:00
